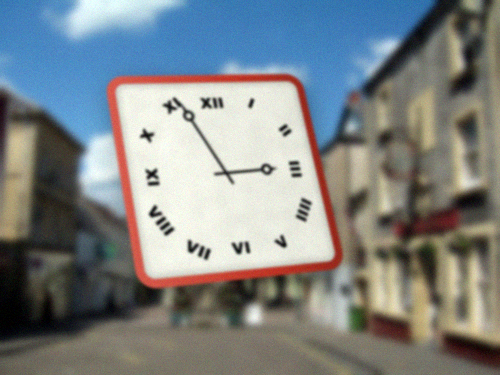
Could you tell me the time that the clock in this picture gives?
2:56
